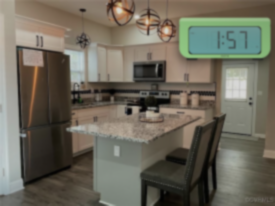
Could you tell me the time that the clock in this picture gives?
1:57
